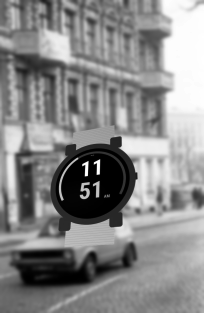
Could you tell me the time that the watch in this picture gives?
11:51
